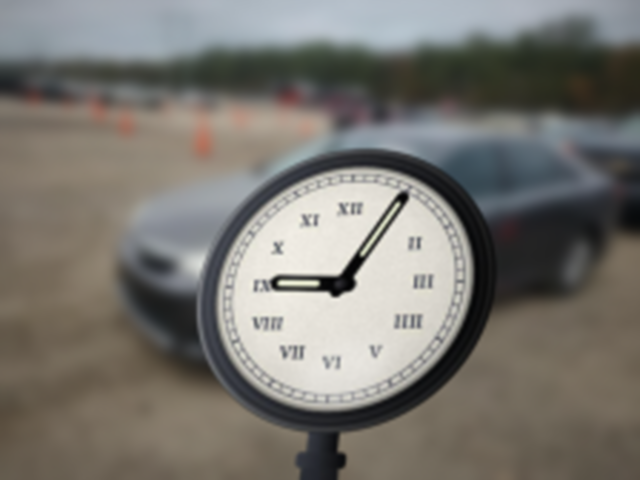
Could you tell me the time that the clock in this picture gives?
9:05
